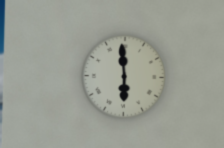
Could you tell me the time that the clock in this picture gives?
5:59
